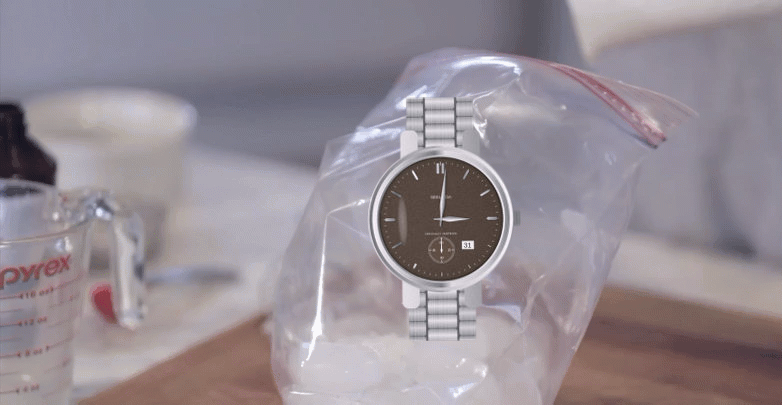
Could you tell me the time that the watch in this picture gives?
3:01
